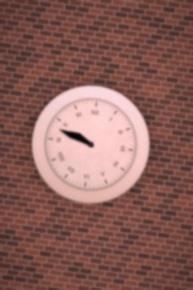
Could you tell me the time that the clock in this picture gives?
9:48
